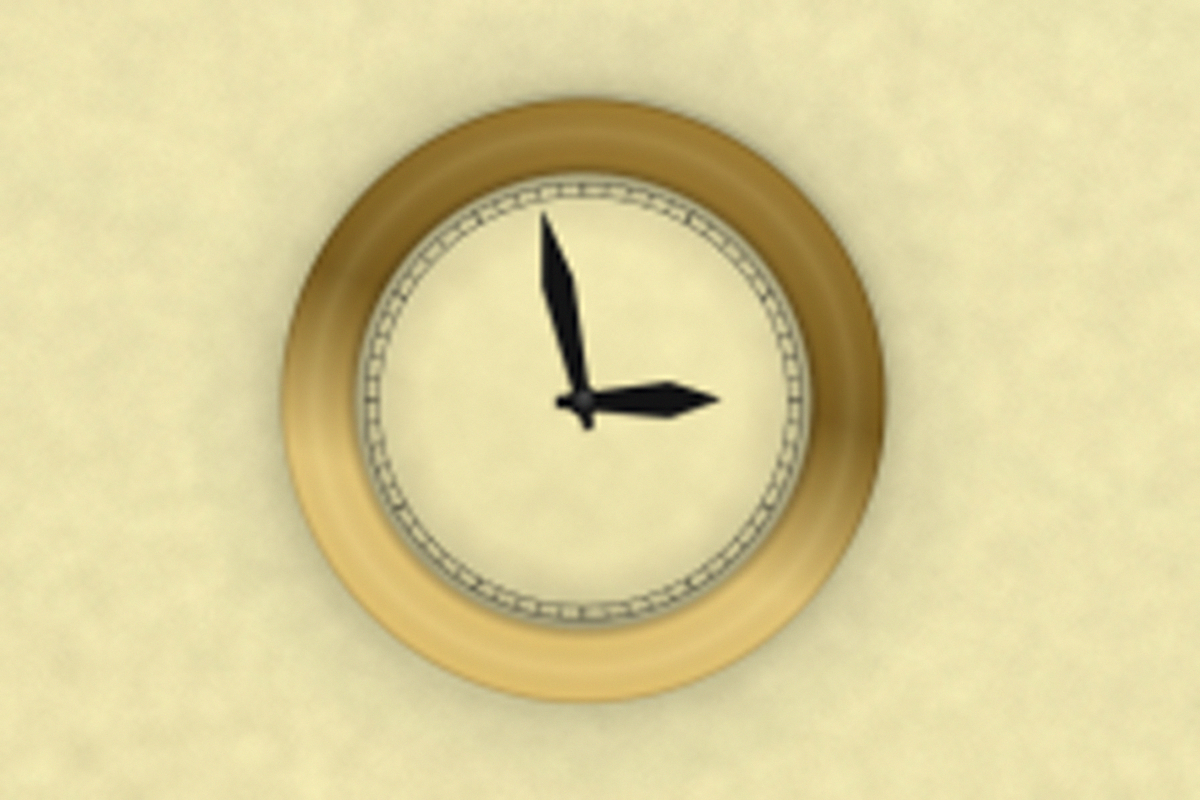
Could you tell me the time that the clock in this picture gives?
2:58
